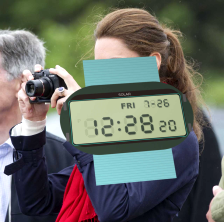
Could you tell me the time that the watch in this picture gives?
12:28:20
